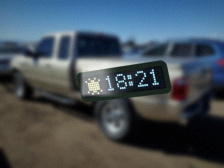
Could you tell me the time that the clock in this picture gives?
18:21
